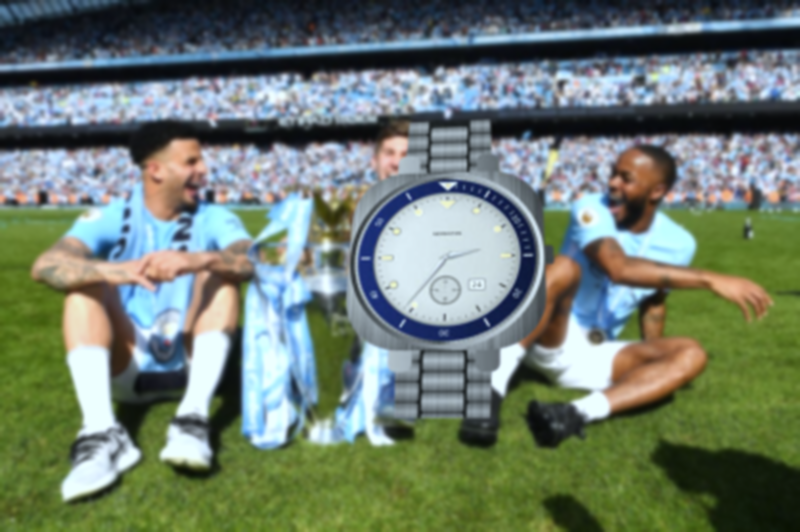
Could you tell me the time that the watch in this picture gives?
2:36
